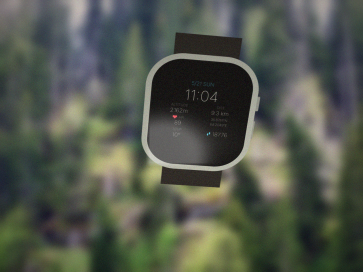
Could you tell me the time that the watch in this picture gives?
11:04
